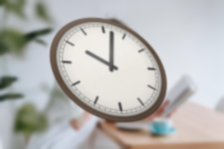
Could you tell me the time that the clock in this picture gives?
10:02
